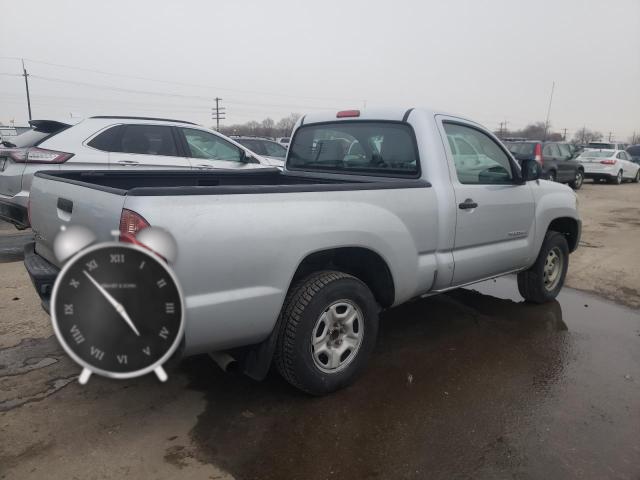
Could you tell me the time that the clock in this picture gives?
4:53
